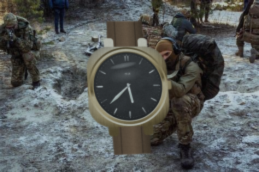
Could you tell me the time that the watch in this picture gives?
5:38
